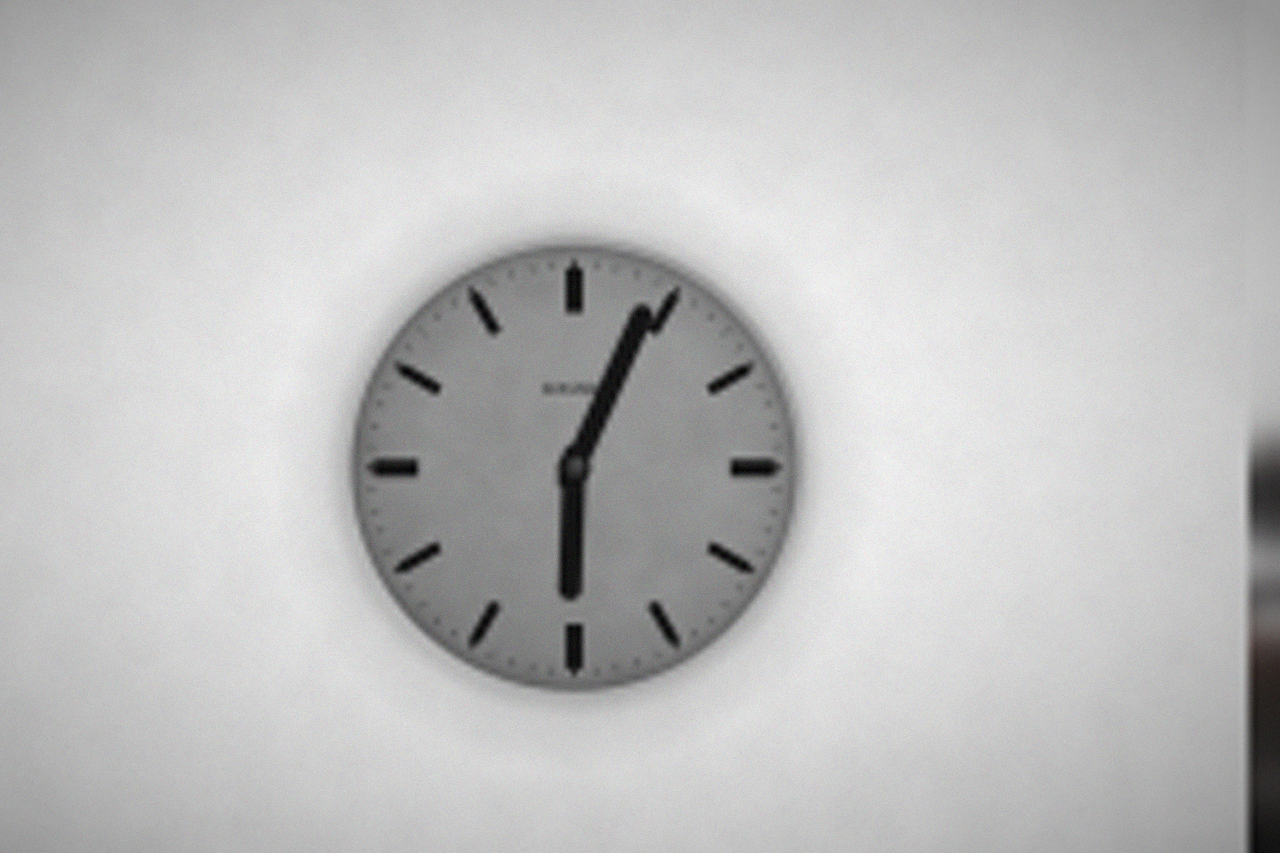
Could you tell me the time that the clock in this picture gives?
6:04
